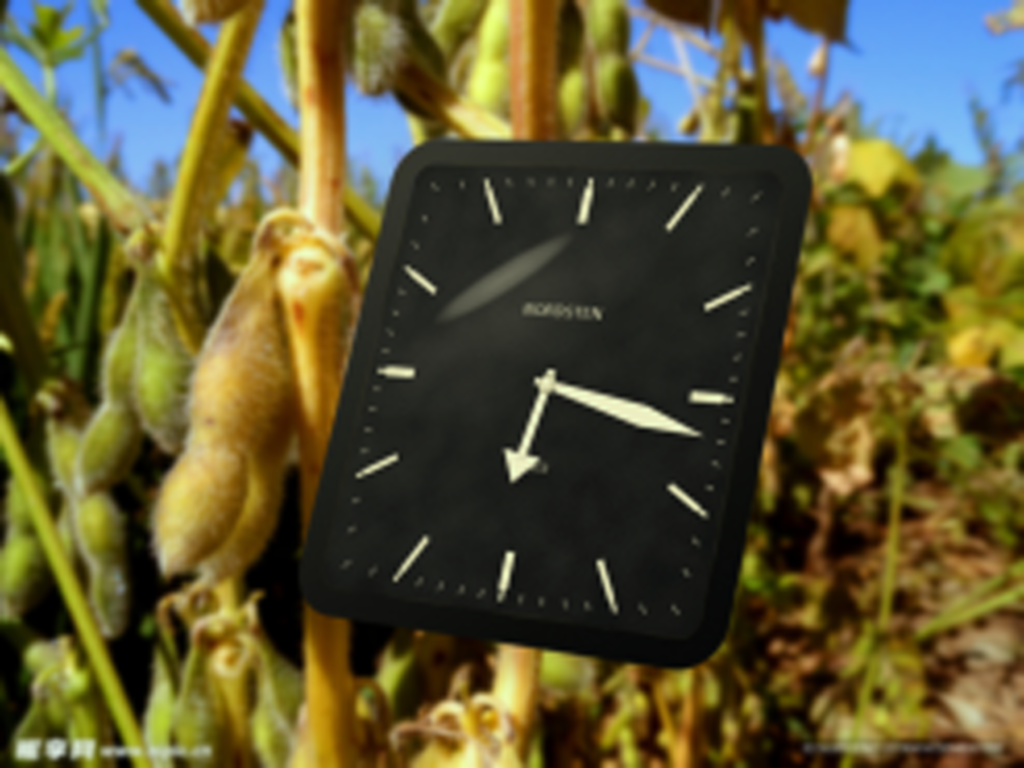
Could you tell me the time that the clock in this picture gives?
6:17
